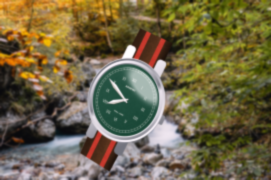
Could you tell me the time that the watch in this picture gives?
7:49
